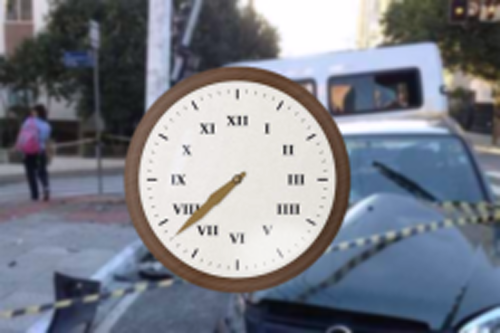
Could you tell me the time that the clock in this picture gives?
7:38
